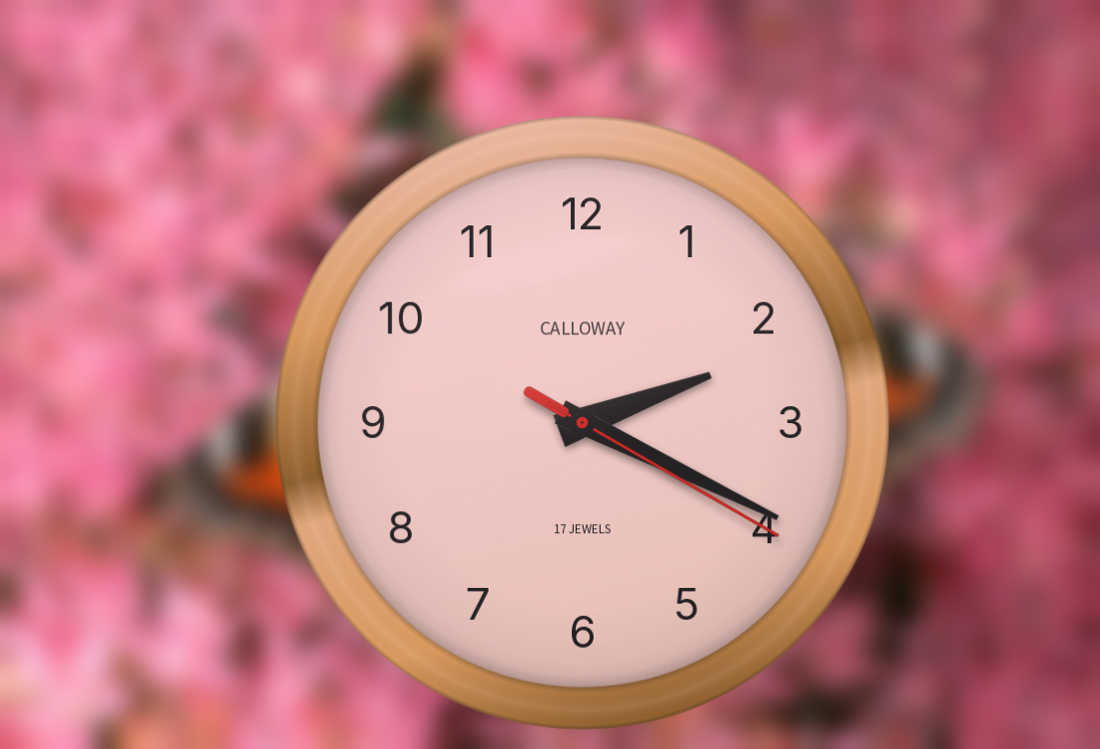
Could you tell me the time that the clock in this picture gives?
2:19:20
